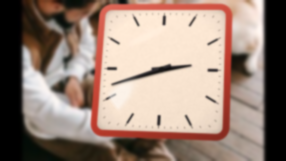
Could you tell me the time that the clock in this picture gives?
2:42
